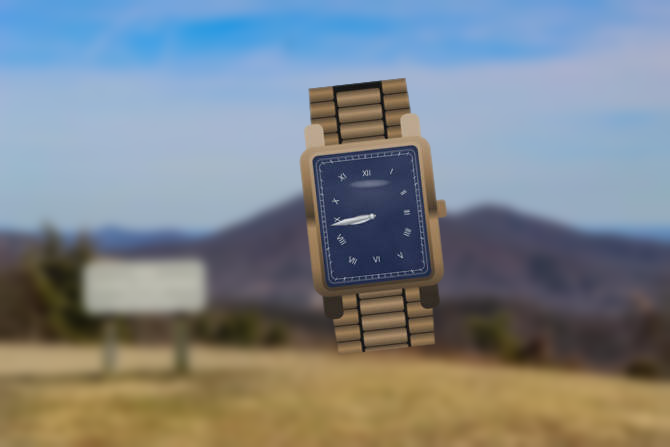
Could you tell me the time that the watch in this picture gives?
8:44
